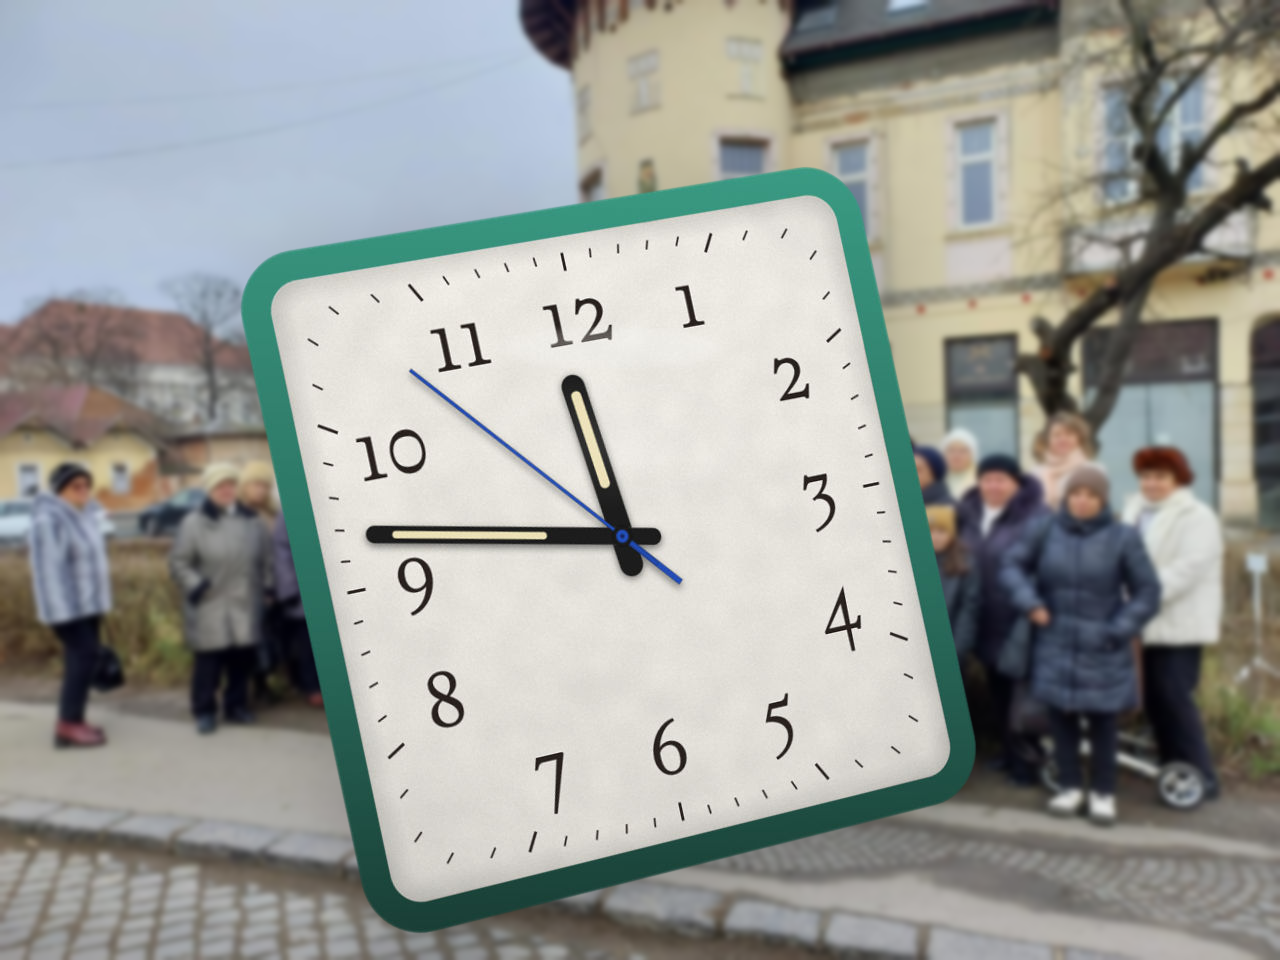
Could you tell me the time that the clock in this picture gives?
11:46:53
